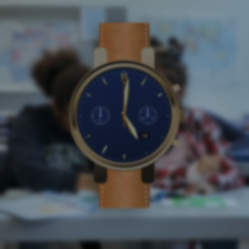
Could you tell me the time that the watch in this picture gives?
5:01
